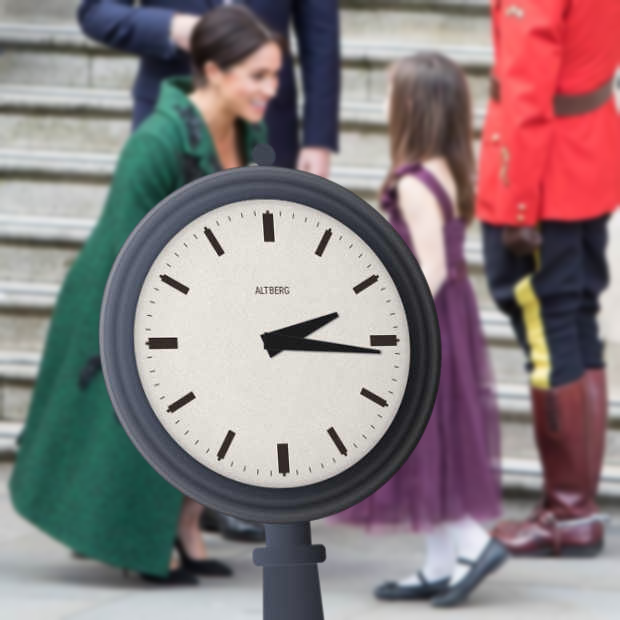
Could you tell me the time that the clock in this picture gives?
2:16
